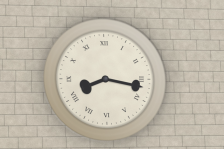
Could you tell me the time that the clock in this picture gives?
8:17
